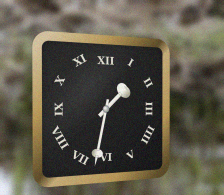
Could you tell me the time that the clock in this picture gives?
1:32
